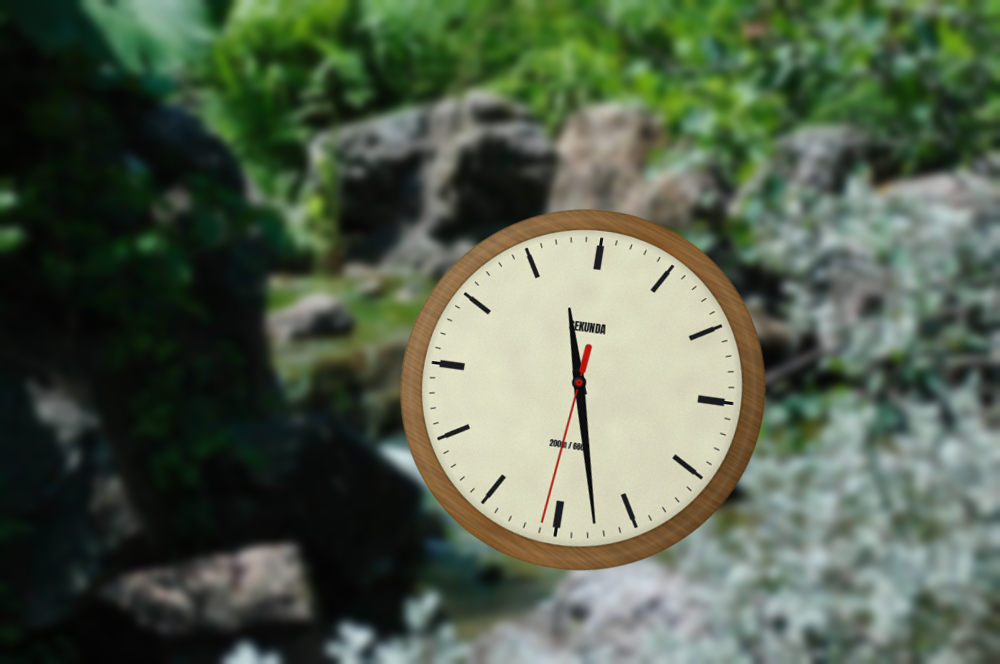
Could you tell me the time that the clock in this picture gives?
11:27:31
